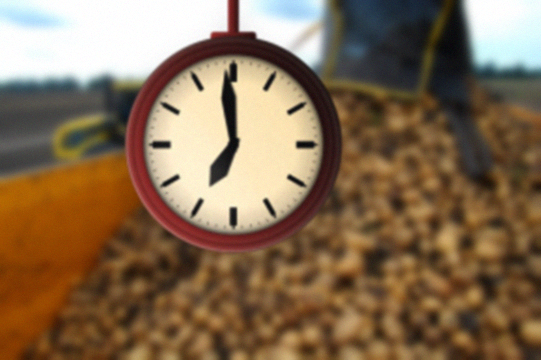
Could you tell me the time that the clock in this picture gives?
6:59
